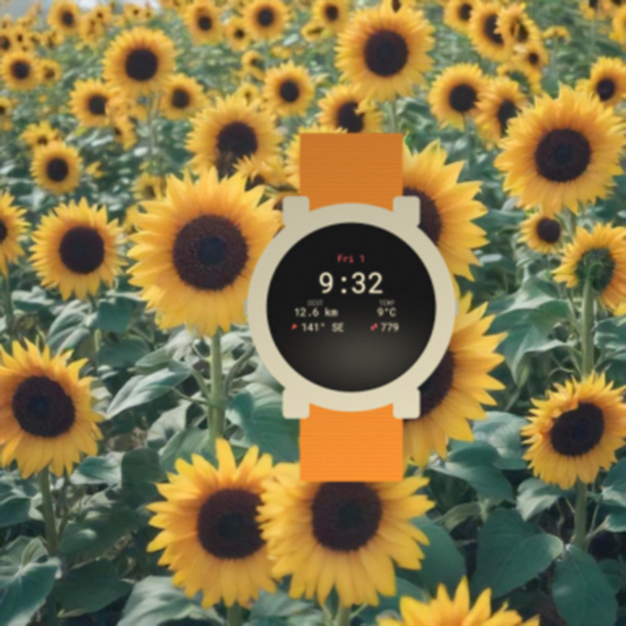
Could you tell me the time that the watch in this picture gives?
9:32
